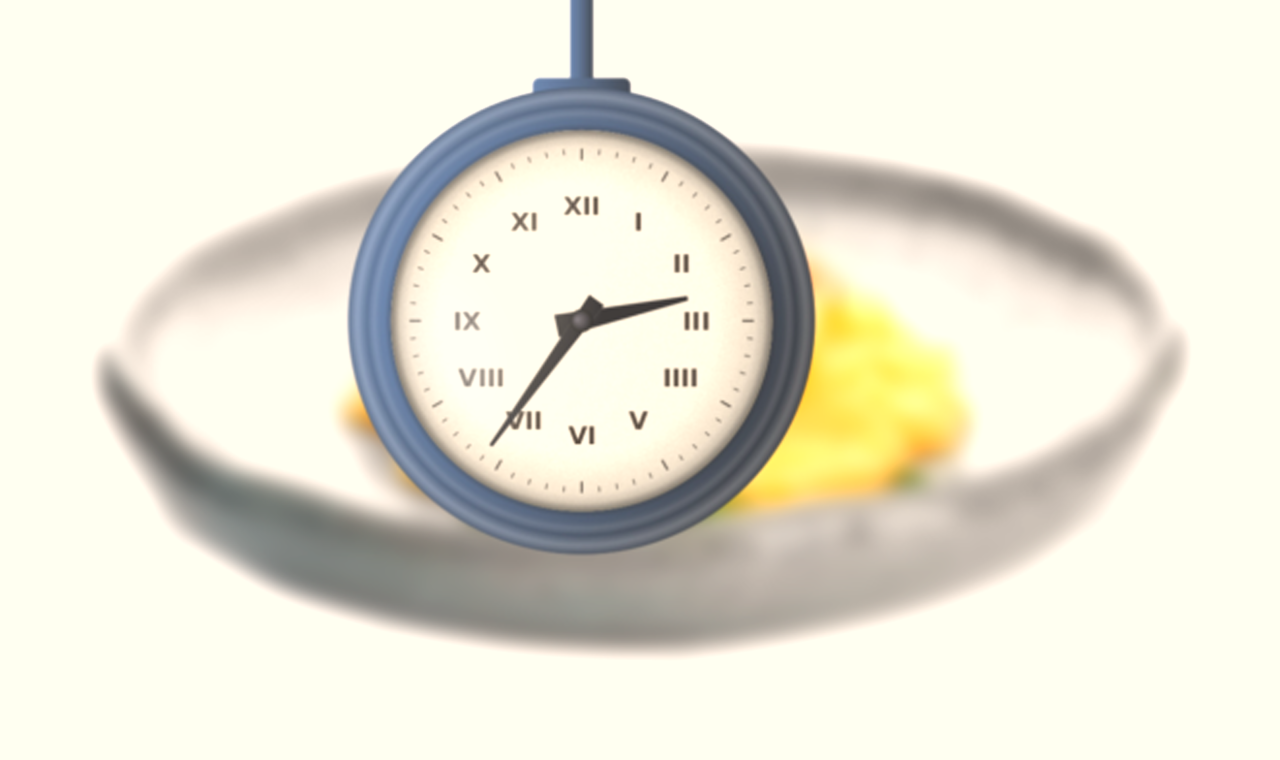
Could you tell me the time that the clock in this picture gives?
2:36
